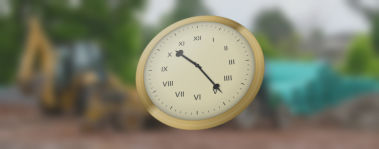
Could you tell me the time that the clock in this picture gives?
10:24
